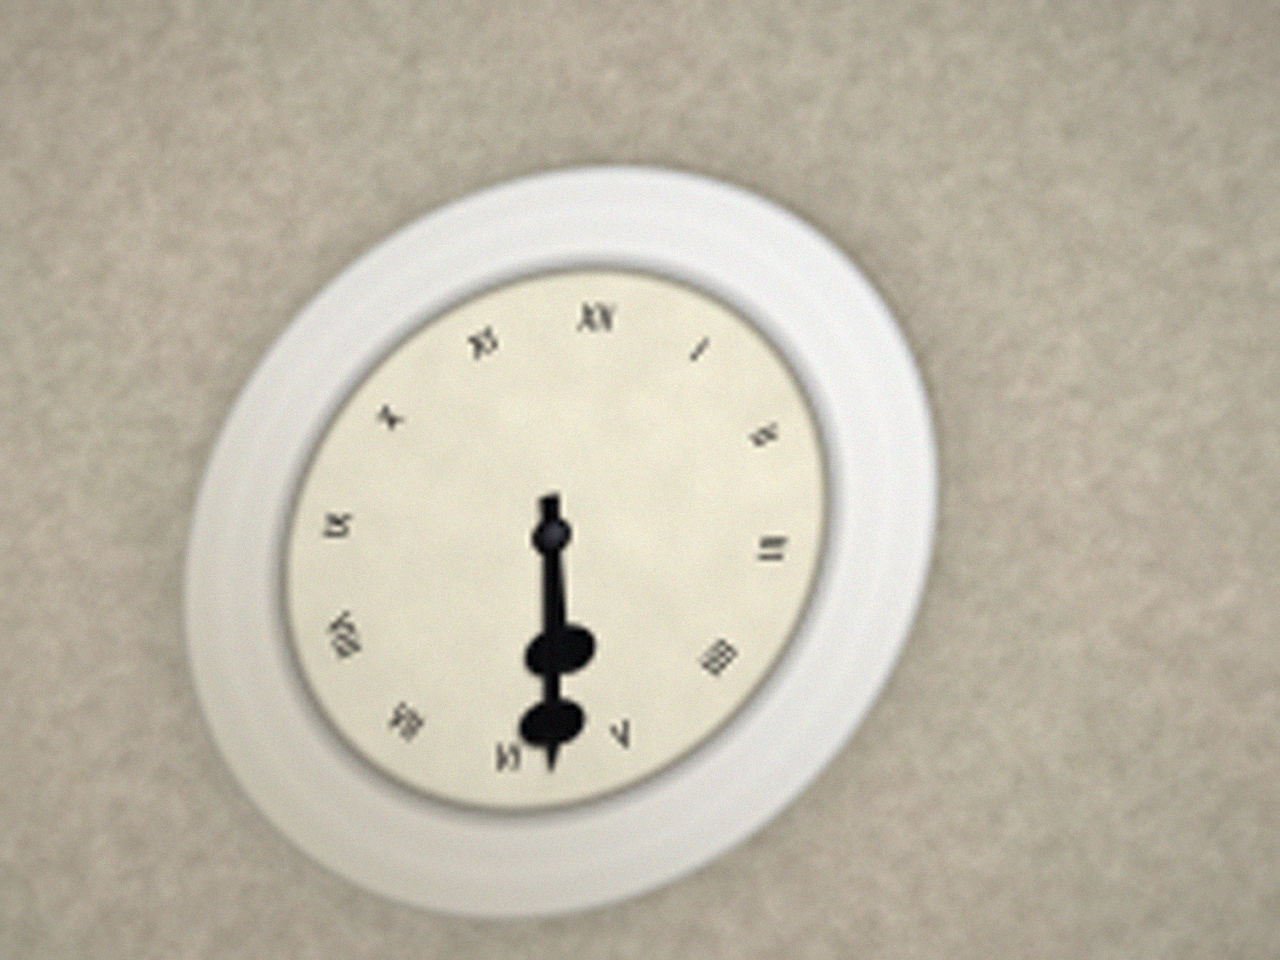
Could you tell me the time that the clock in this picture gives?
5:28
